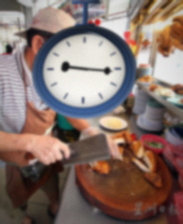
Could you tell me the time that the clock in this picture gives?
9:16
